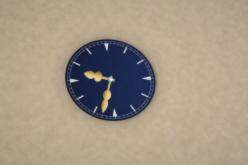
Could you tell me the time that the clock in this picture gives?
9:33
